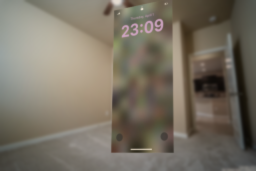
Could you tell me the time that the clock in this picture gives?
23:09
